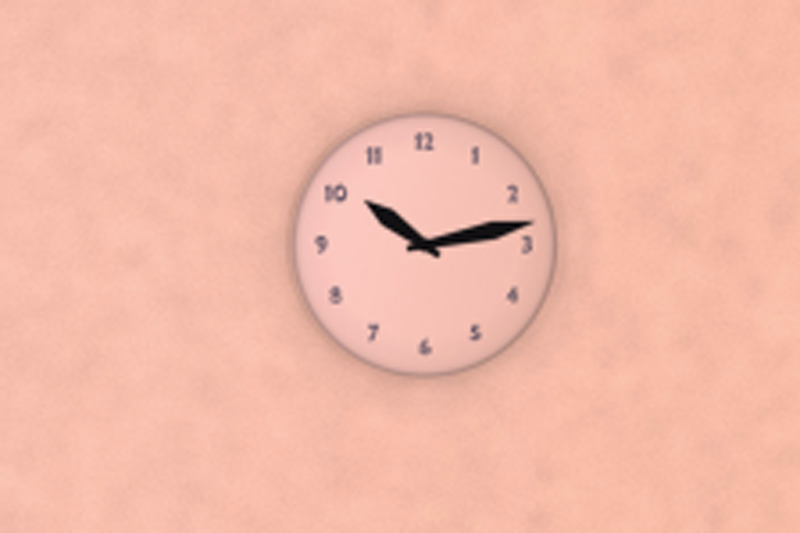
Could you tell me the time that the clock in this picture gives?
10:13
